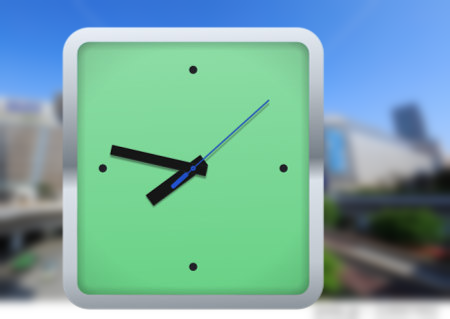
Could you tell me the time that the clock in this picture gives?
7:47:08
